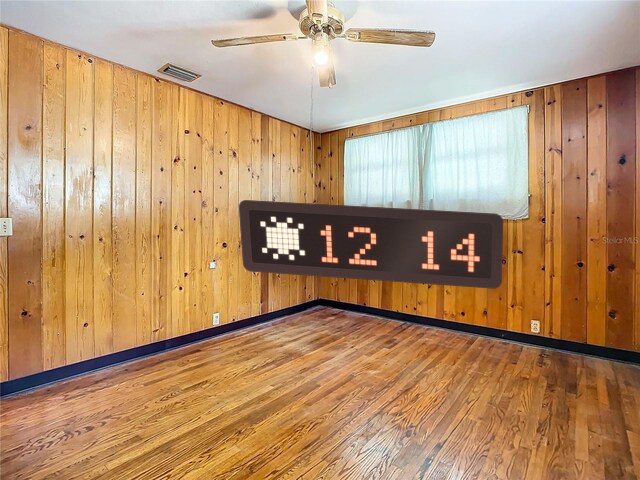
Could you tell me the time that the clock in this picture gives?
12:14
